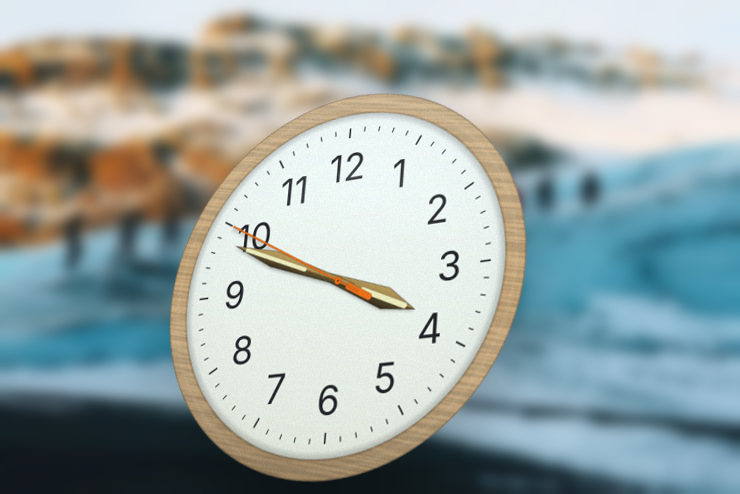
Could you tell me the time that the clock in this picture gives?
3:48:50
